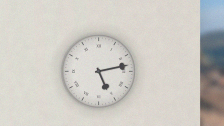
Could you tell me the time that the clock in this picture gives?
5:13
